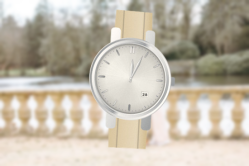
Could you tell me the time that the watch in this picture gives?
12:04
